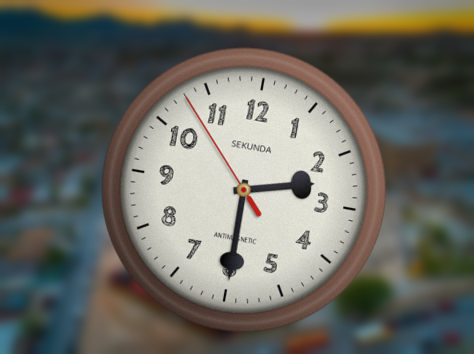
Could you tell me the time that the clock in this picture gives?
2:29:53
